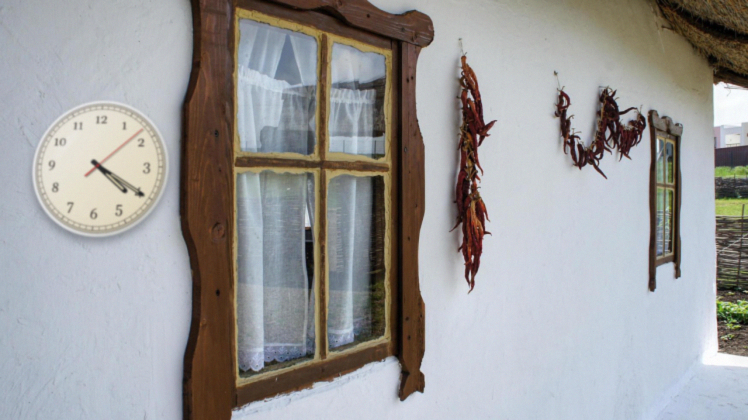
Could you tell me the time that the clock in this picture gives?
4:20:08
